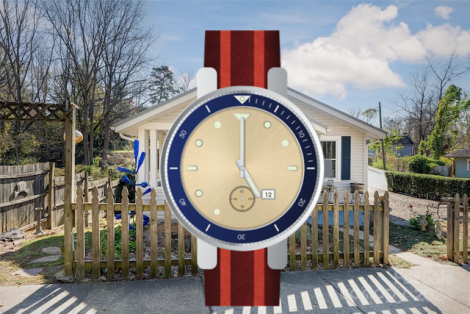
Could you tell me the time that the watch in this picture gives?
5:00
